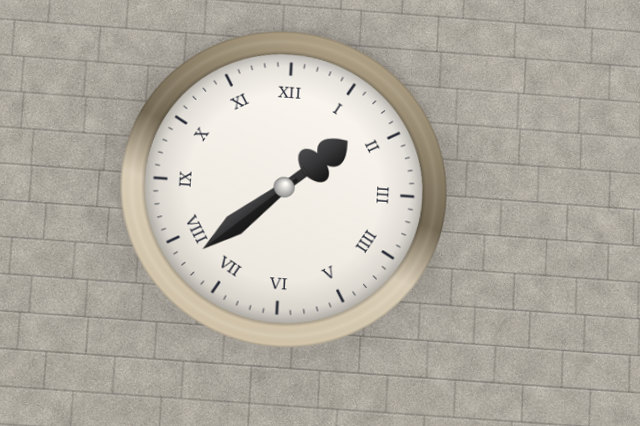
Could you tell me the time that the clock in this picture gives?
1:38
